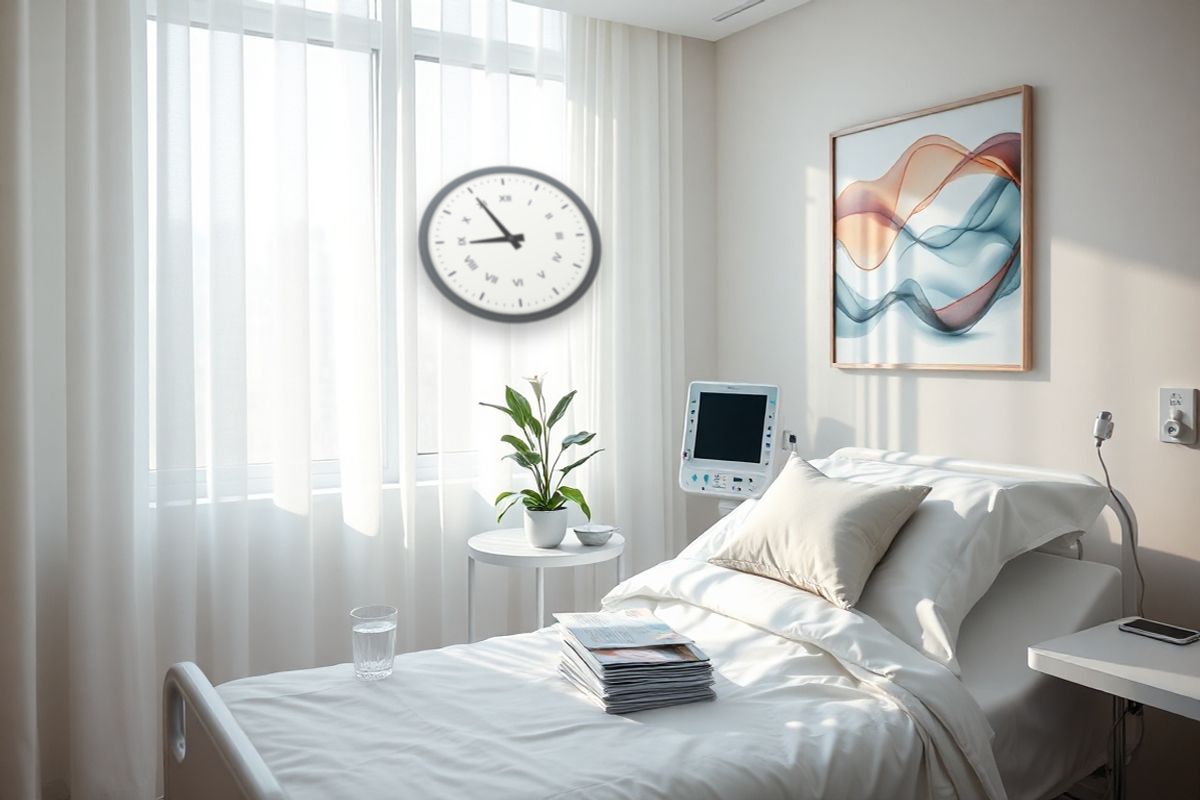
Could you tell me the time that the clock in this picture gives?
8:55
